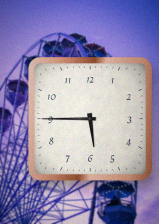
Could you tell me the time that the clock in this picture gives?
5:45
